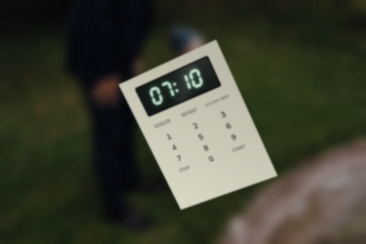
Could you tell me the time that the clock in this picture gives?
7:10
